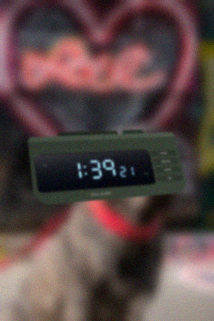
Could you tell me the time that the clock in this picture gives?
1:39
